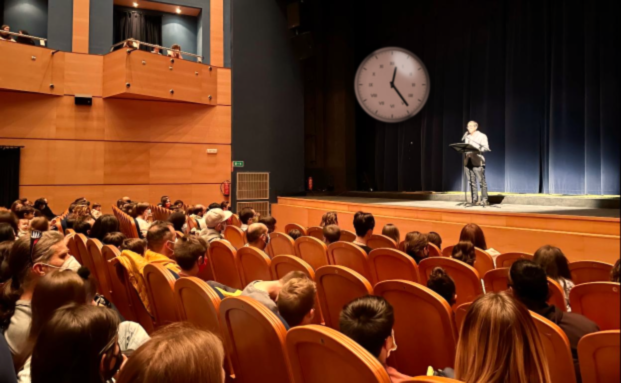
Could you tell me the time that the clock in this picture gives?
12:24
